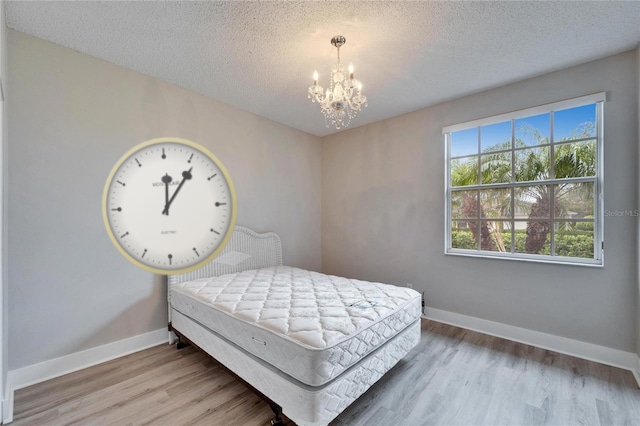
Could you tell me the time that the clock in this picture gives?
12:06
